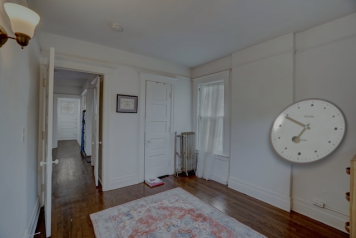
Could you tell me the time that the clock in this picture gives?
6:49
